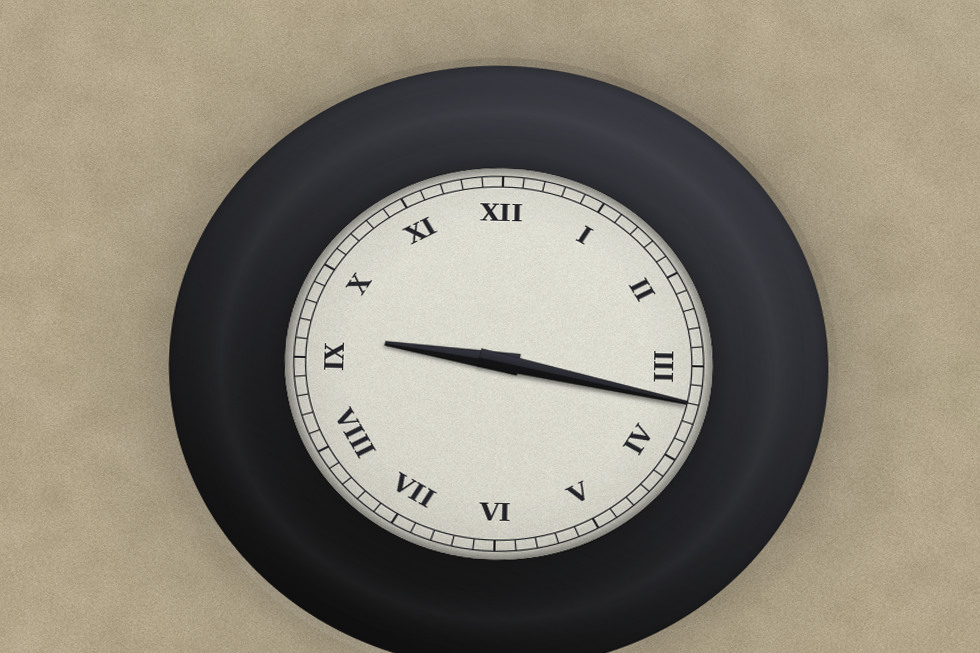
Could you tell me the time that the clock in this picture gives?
9:17
